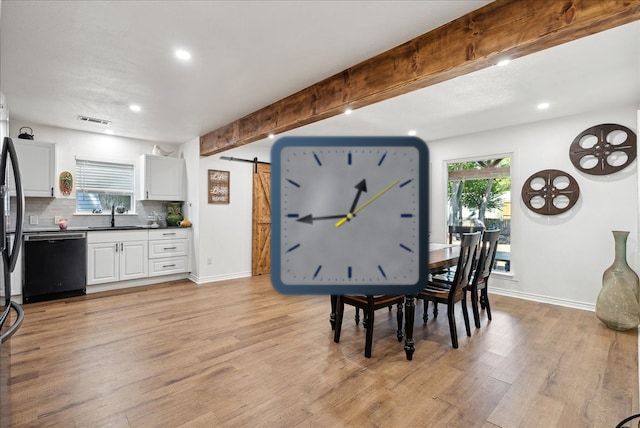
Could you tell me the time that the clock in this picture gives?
12:44:09
